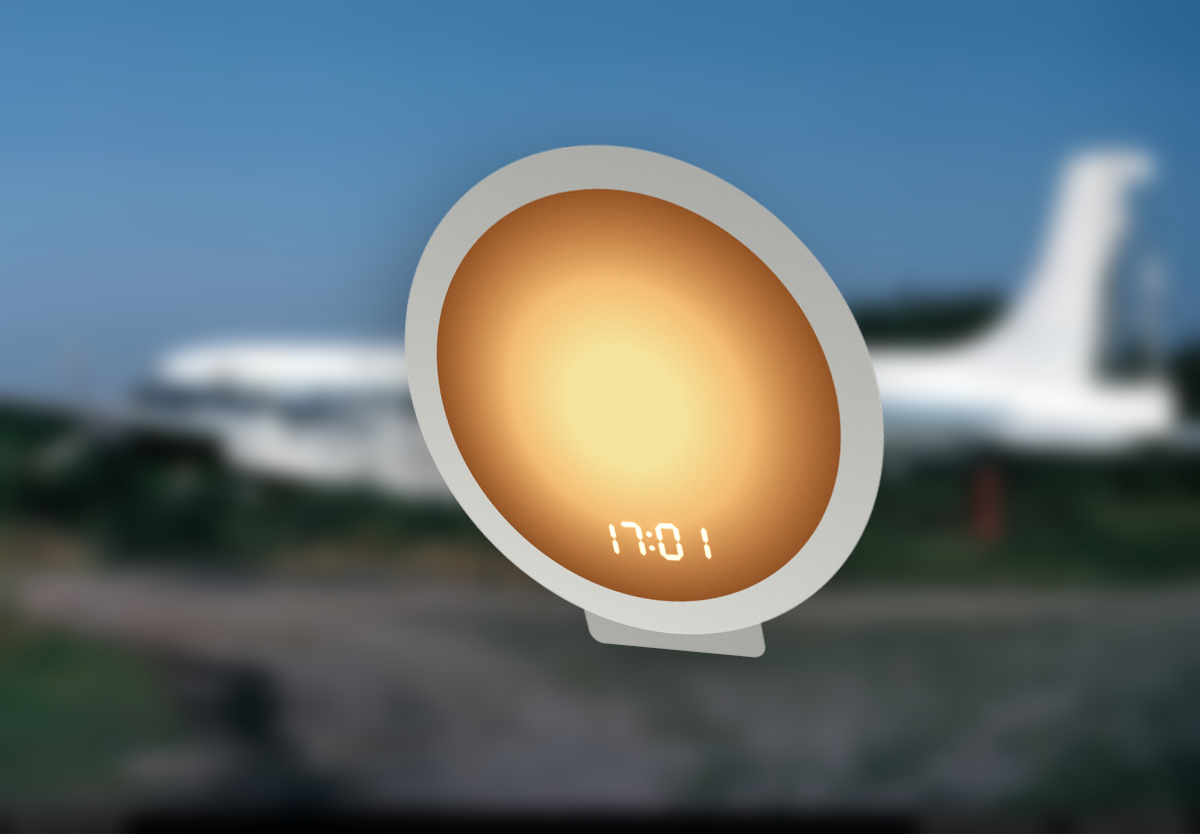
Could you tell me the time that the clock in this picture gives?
17:01
